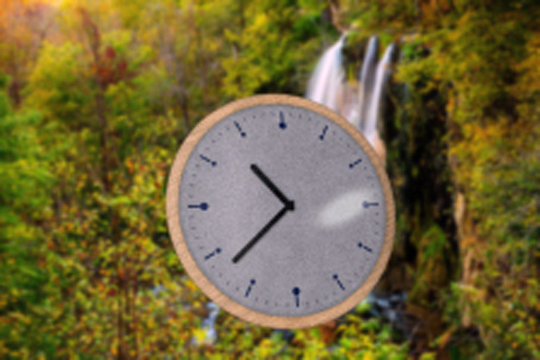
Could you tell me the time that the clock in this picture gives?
10:38
